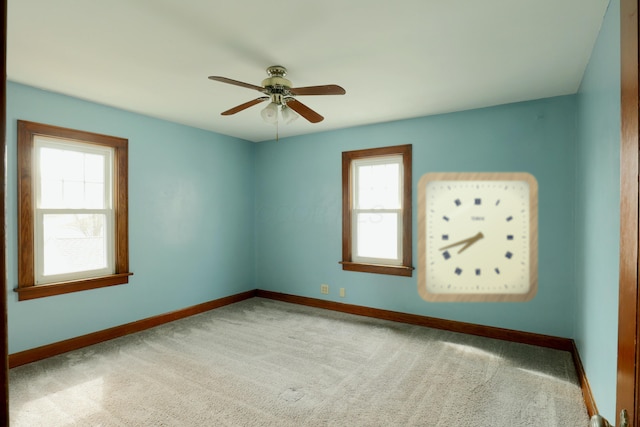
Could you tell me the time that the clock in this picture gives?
7:42
